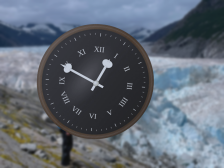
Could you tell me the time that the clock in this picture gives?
12:49
